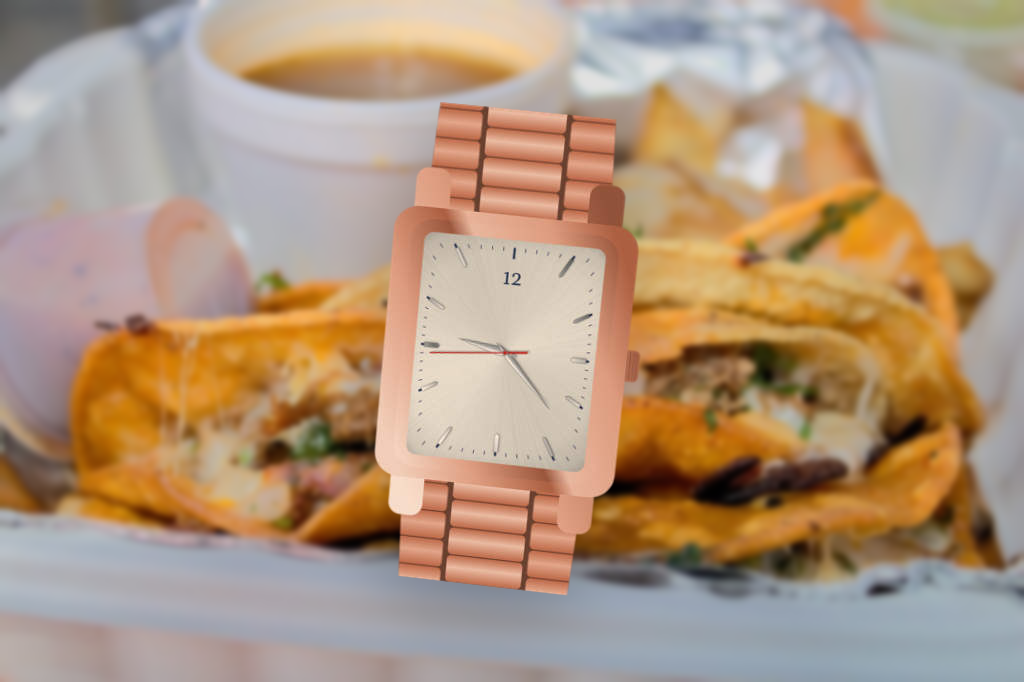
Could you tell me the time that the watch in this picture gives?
9:22:44
